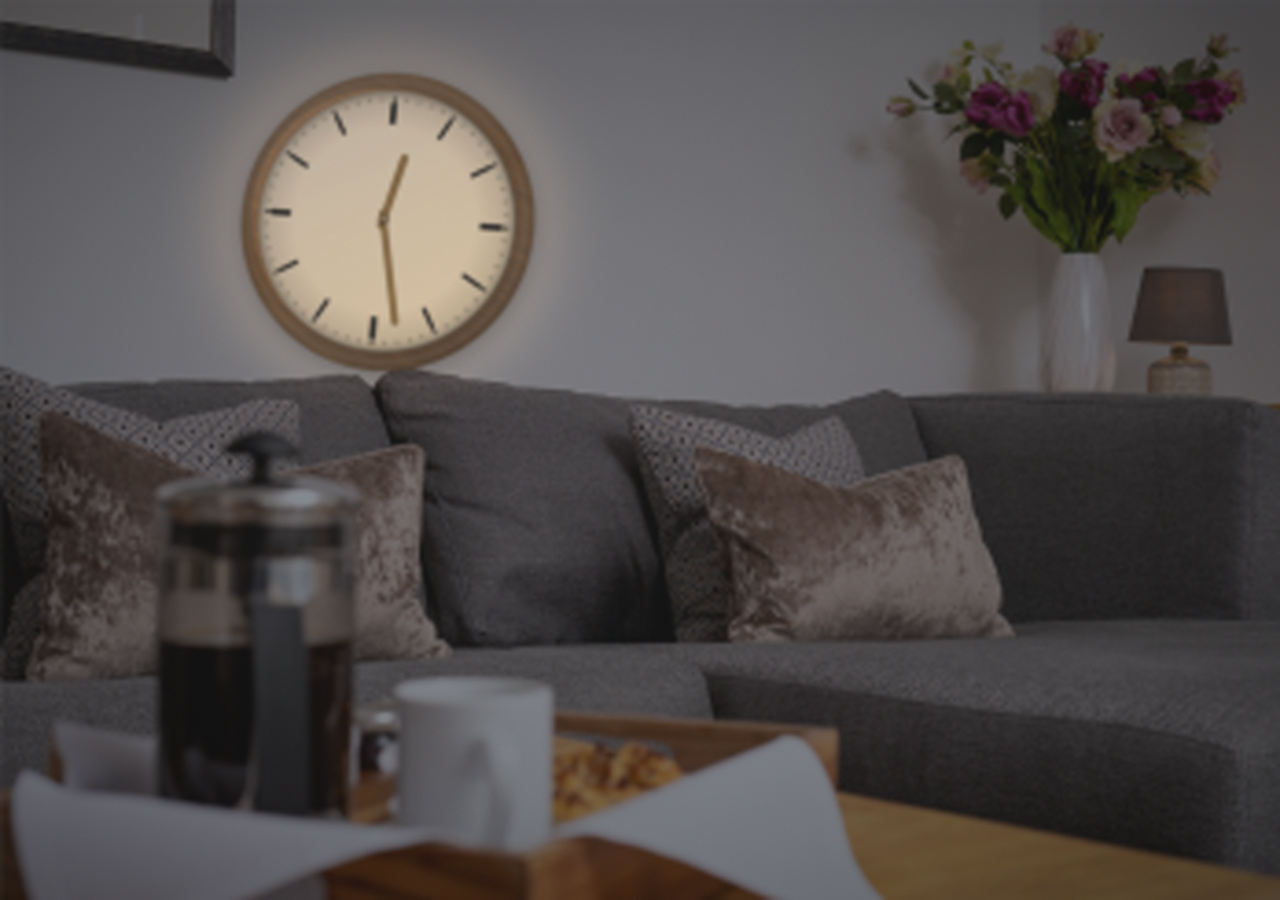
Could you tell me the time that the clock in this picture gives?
12:28
